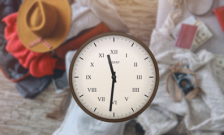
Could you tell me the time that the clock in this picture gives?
11:31
